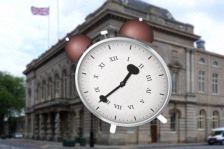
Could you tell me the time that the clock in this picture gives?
1:41
